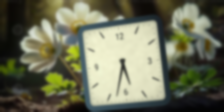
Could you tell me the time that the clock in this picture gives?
5:33
